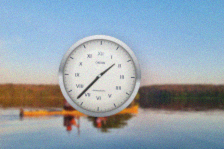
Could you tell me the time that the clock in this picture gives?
1:37
